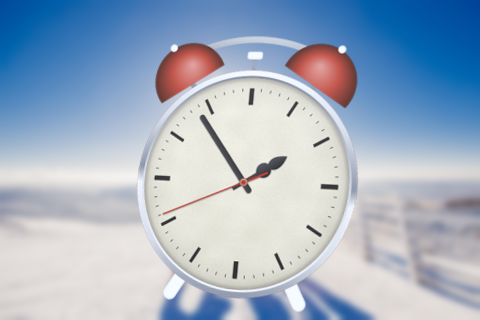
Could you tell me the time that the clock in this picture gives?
1:53:41
